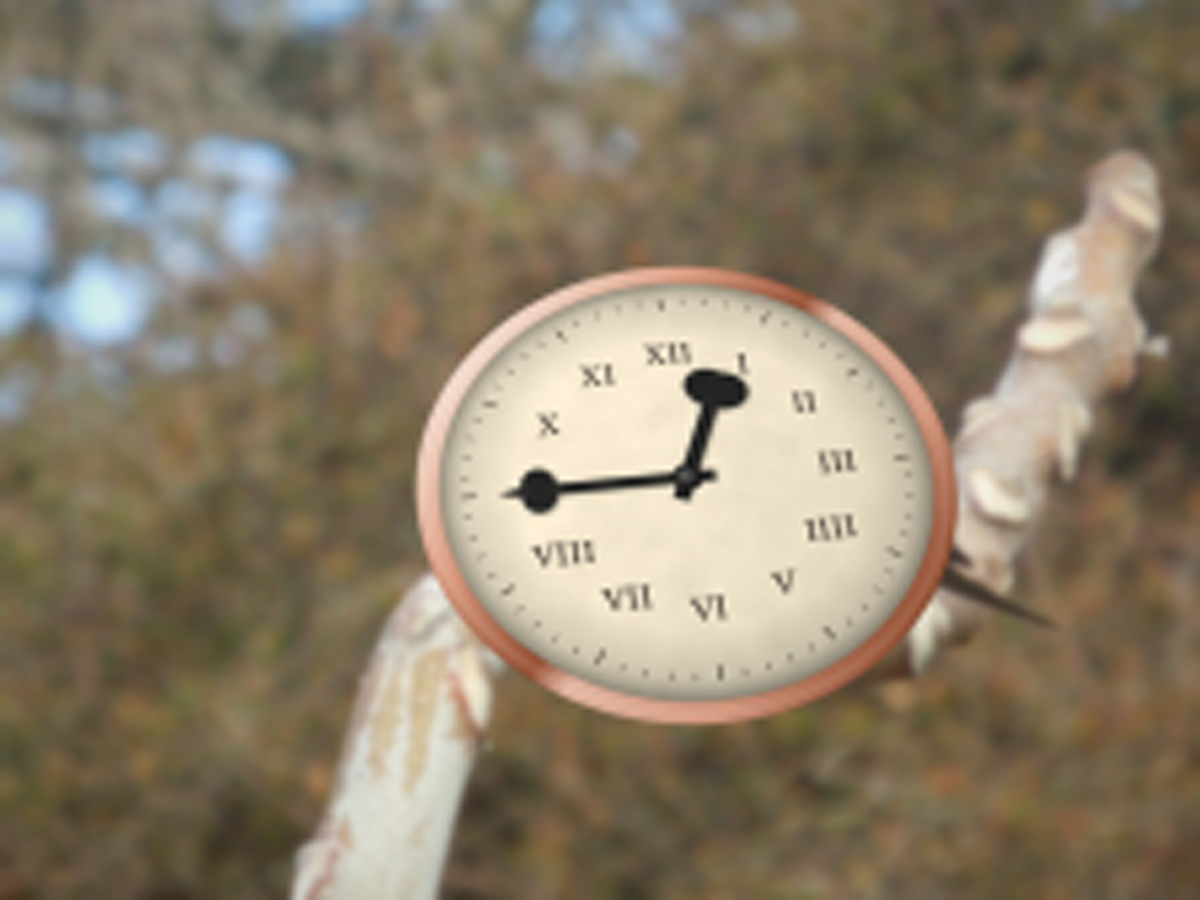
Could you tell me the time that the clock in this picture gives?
12:45
